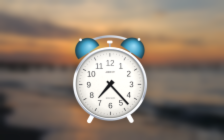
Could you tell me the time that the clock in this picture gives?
7:23
